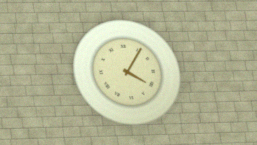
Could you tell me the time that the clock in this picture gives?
4:06
